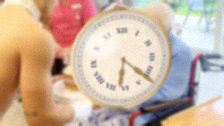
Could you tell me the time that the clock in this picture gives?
6:22
